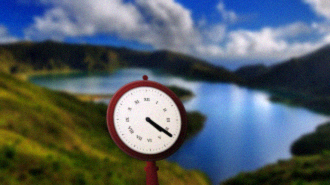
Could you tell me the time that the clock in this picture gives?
4:21
